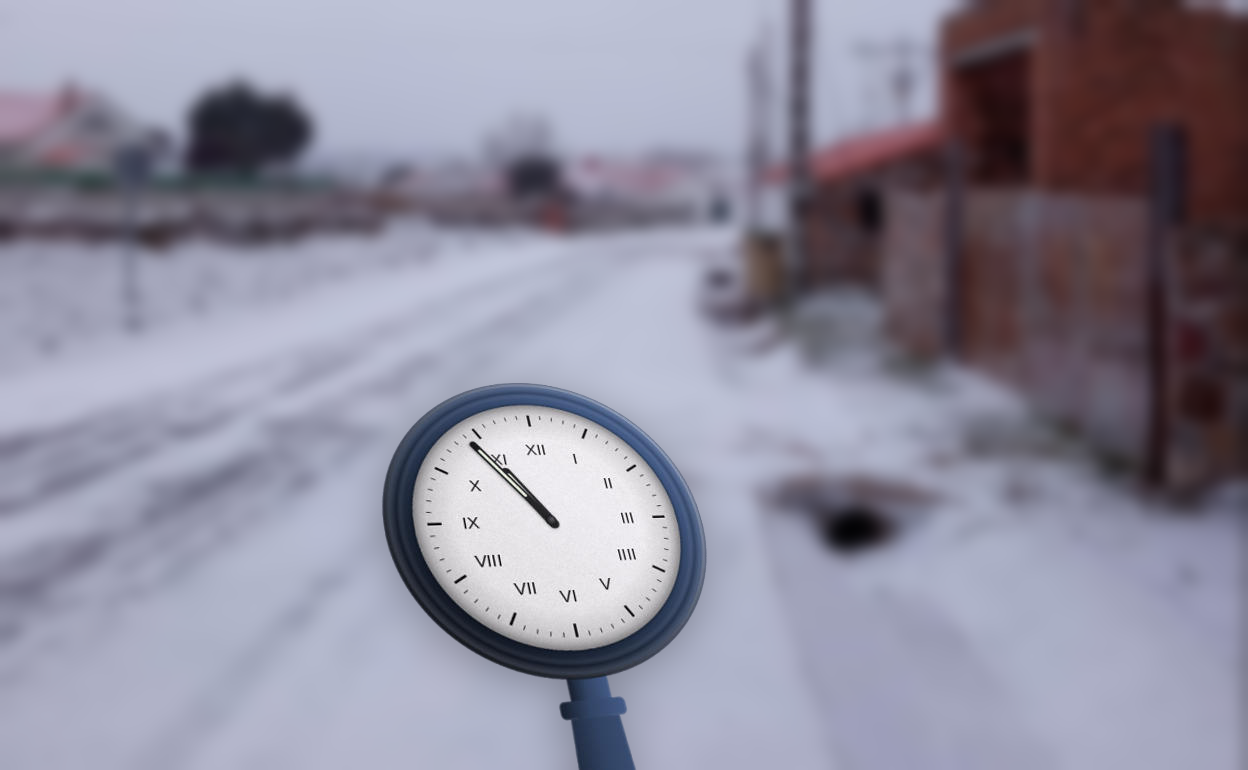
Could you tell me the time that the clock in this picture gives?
10:54
